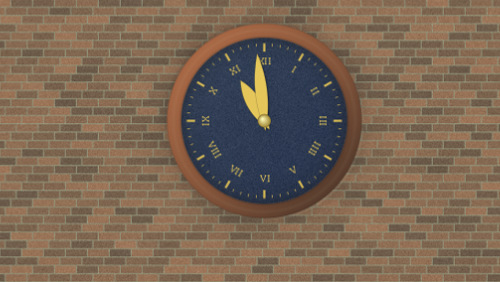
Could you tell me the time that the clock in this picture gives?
10:59
